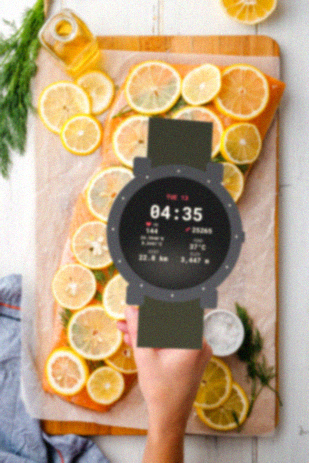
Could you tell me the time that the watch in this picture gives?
4:35
